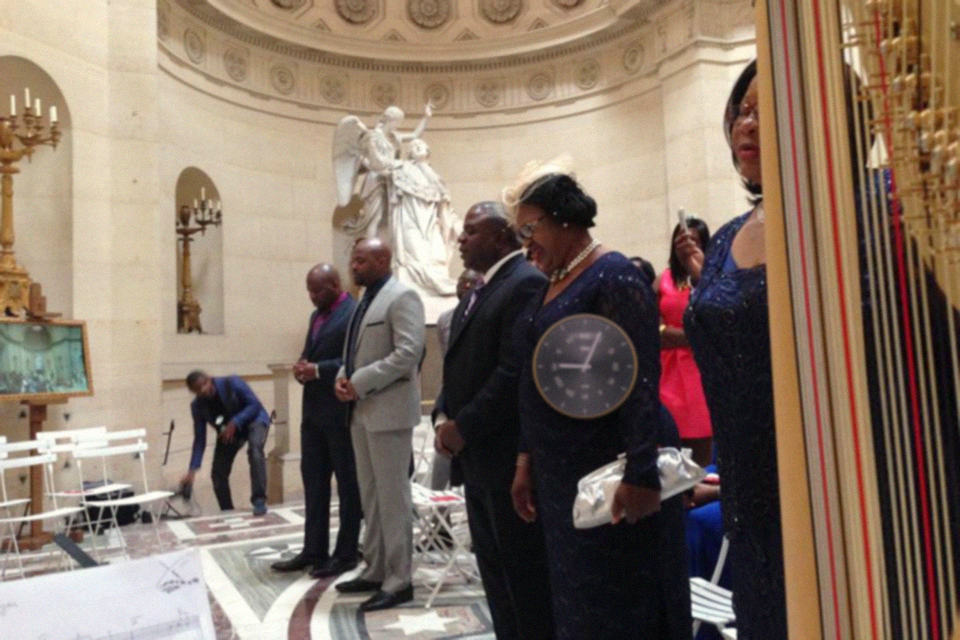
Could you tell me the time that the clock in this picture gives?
9:04
